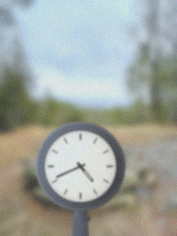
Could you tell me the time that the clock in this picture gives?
4:41
